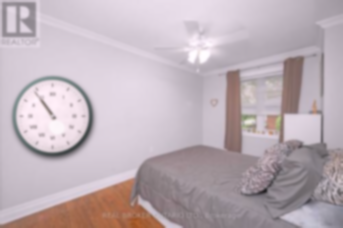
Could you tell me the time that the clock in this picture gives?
10:54
